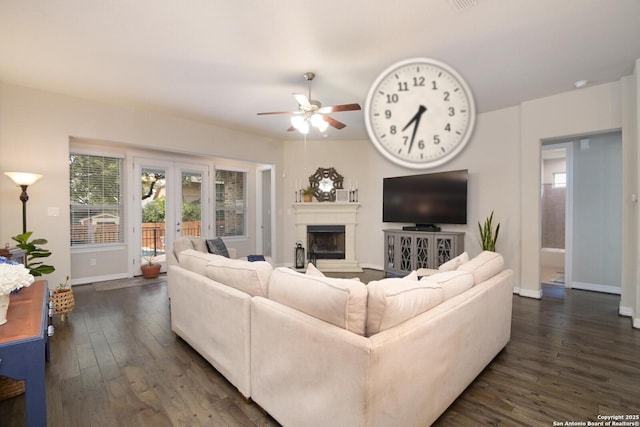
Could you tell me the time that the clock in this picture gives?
7:33
